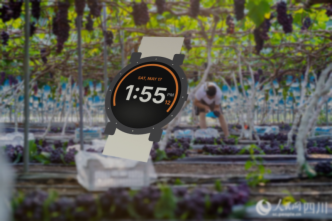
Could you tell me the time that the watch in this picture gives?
1:55
